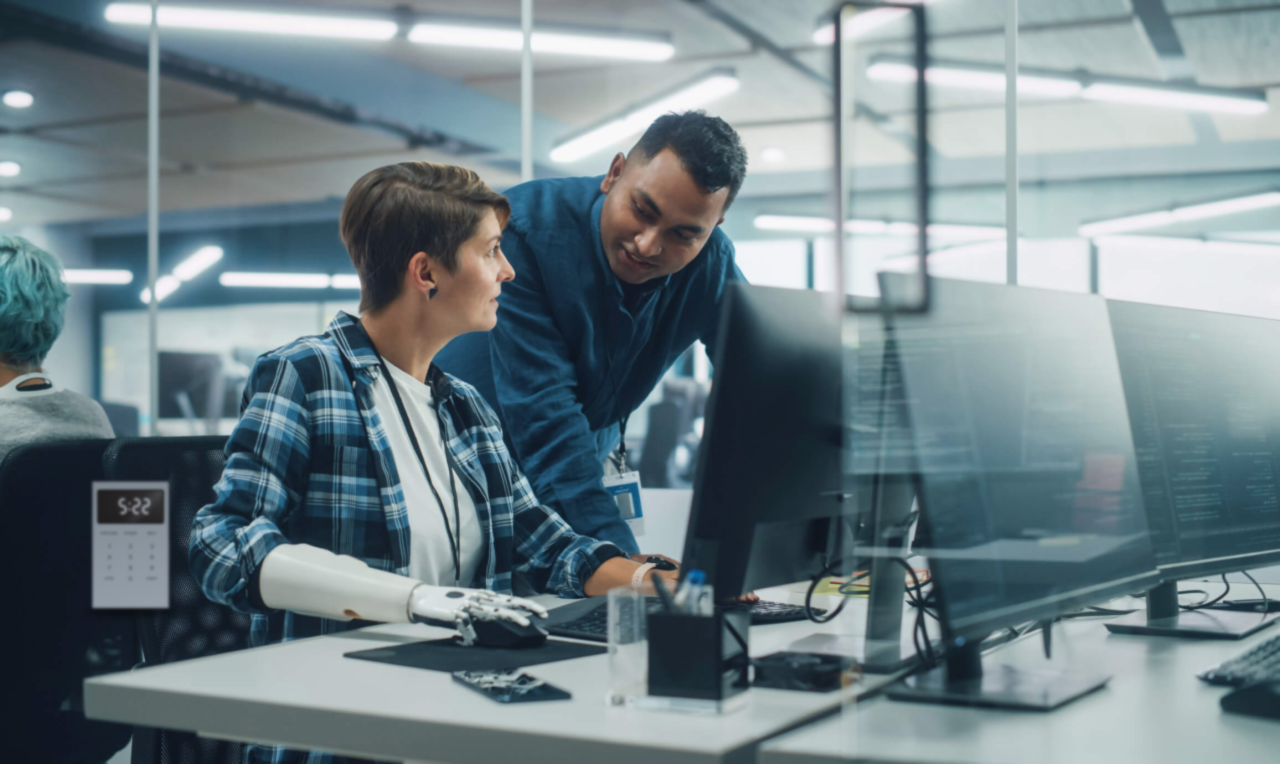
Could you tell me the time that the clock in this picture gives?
5:22
